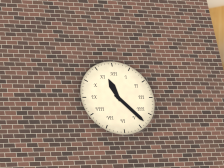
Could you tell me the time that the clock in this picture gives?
11:23
